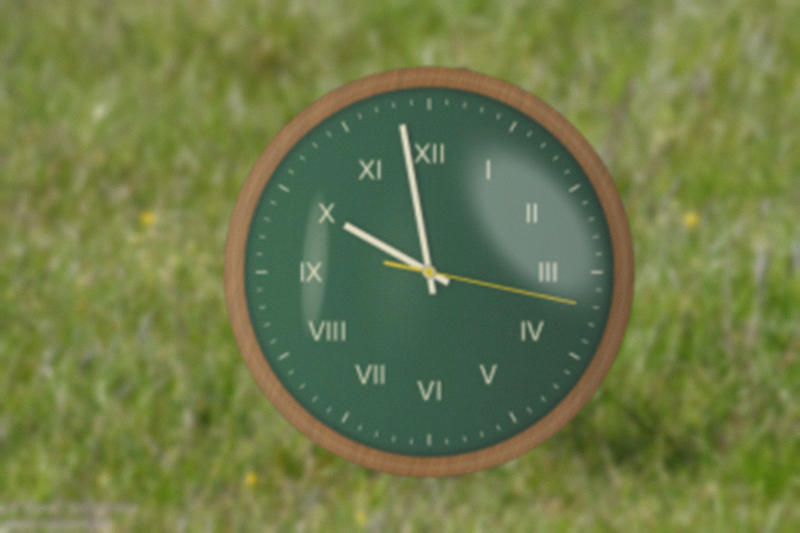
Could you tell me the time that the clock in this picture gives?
9:58:17
